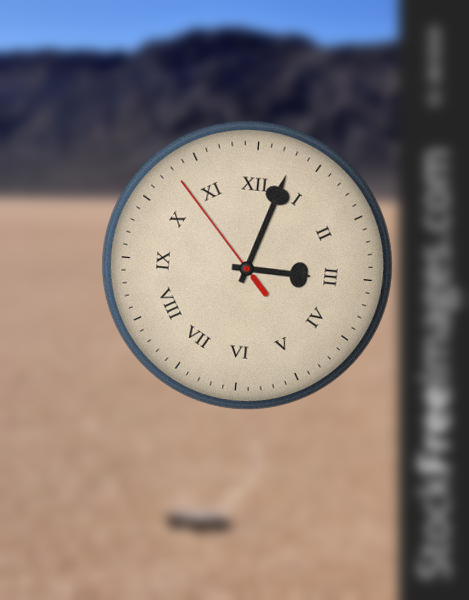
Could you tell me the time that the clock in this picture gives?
3:02:53
